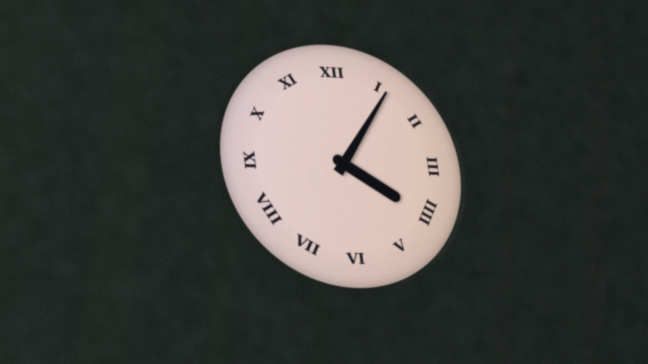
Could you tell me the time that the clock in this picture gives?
4:06
